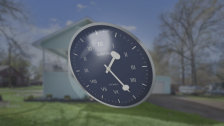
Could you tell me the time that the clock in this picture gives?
1:25
